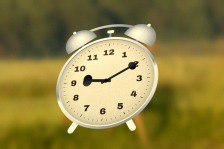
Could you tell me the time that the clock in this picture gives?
9:10
